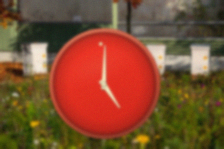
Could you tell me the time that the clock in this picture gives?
5:01
